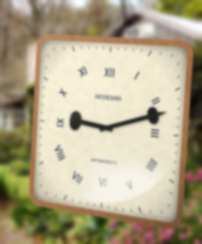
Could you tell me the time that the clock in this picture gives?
9:12
